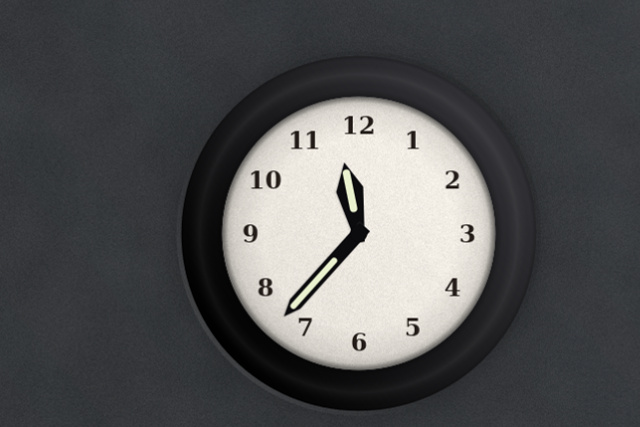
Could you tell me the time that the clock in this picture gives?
11:37
